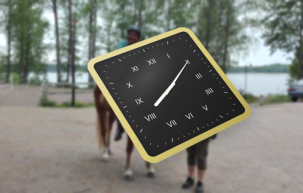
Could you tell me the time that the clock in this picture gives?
8:10
